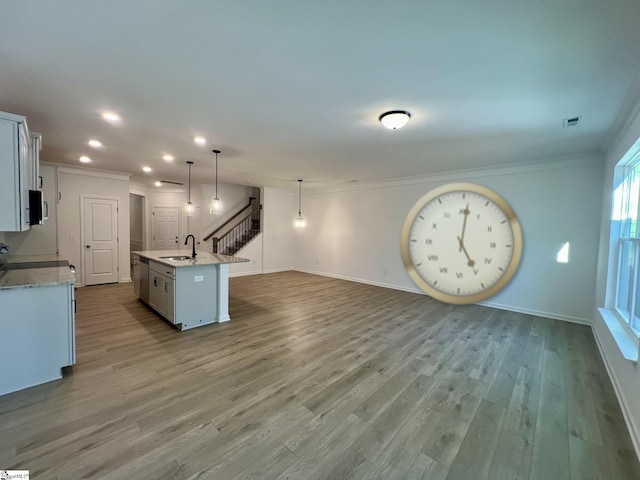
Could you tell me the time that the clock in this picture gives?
5:01
